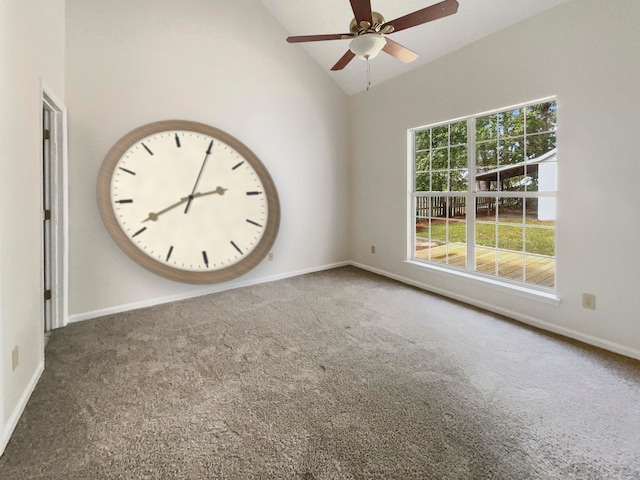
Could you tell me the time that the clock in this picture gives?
2:41:05
